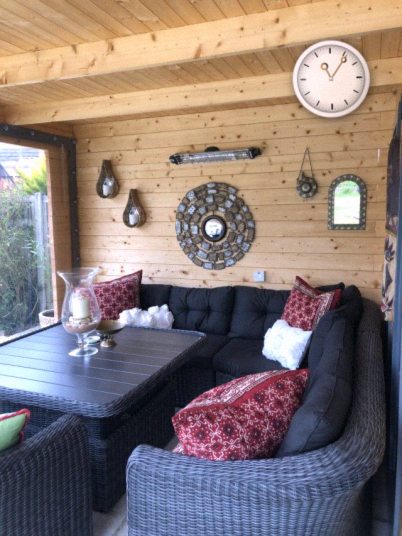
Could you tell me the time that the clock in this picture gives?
11:06
